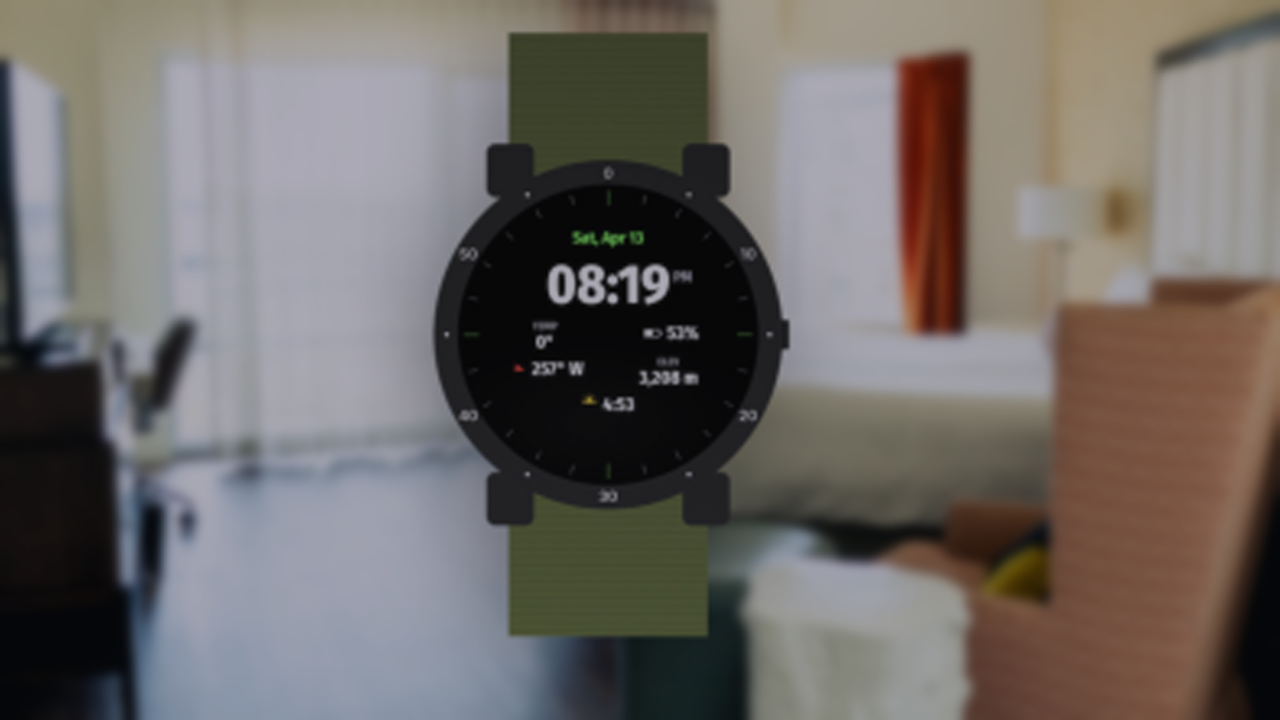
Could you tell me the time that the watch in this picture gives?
8:19
